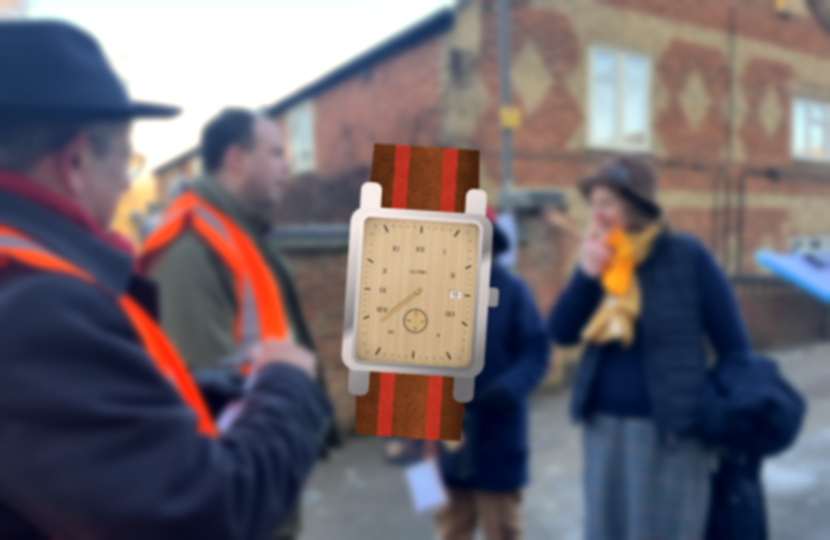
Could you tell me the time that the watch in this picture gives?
7:38
